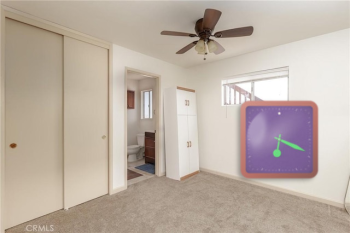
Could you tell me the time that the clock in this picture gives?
6:19
